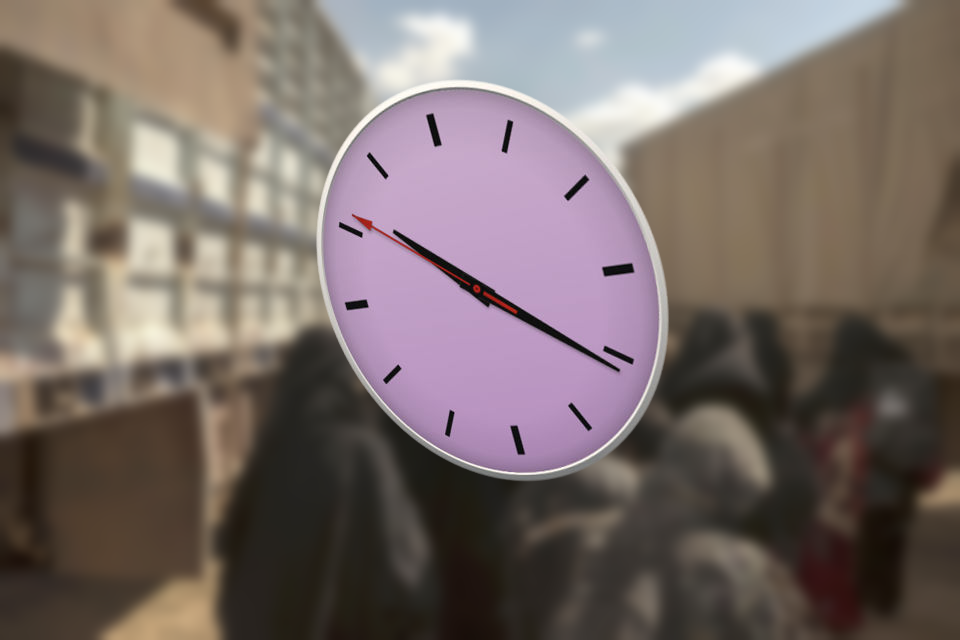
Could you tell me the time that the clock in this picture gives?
10:20:51
